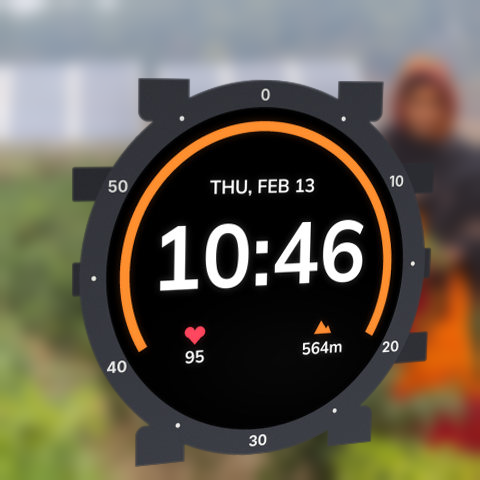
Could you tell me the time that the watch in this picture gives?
10:46
